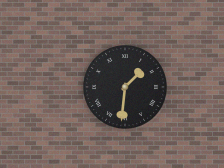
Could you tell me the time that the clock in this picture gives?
1:31
